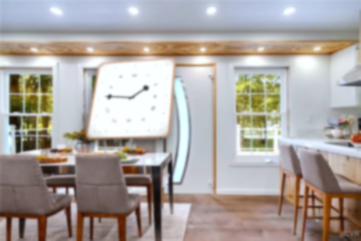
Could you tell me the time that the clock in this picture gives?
1:46
